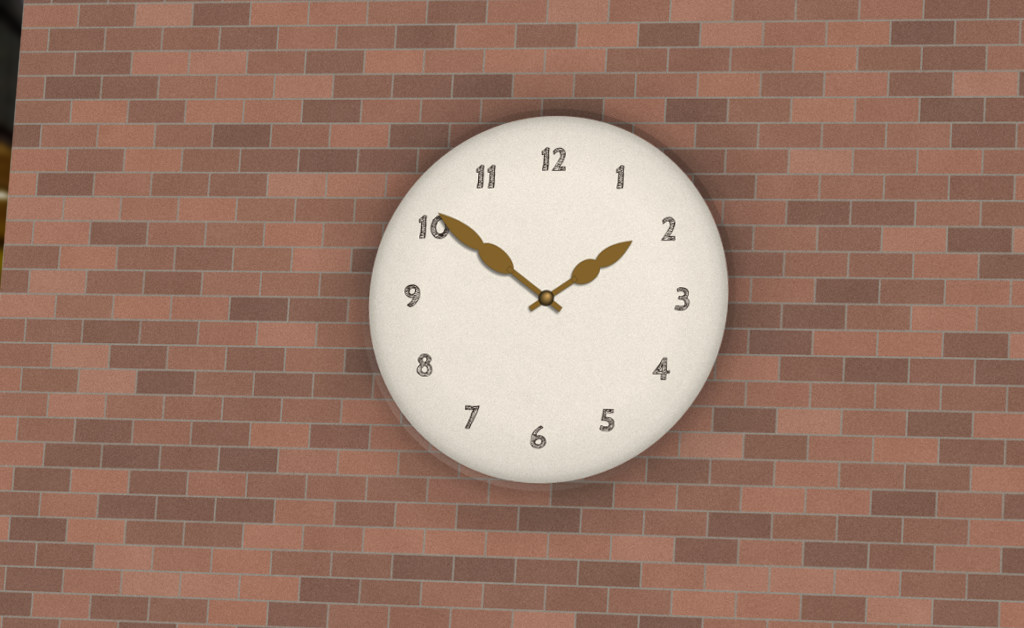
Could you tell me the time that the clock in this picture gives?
1:51
